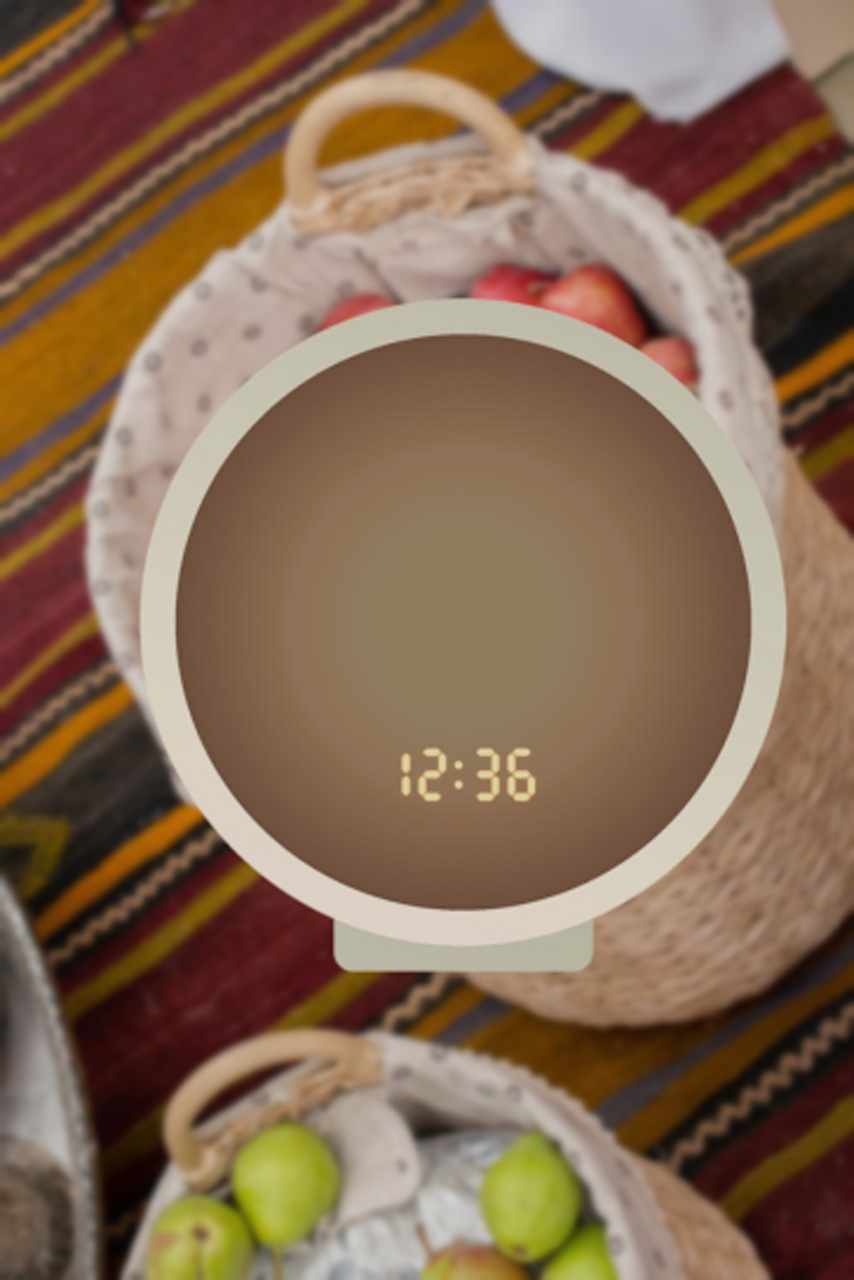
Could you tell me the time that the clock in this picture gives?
12:36
